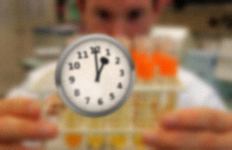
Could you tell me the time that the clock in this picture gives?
1:00
